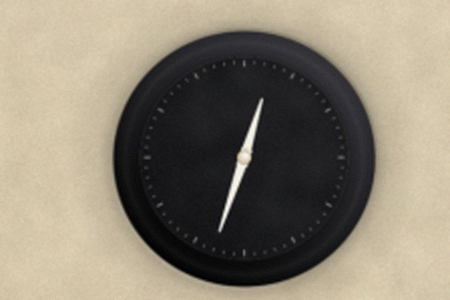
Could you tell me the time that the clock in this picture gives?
12:33
